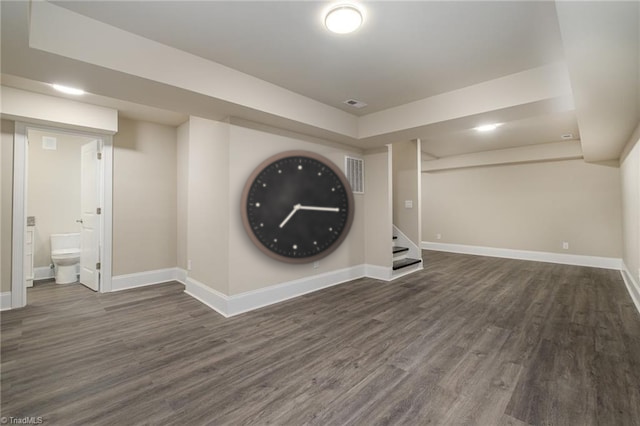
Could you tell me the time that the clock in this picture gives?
7:15
